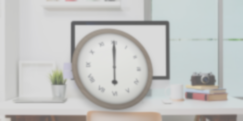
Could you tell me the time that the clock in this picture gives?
6:00
